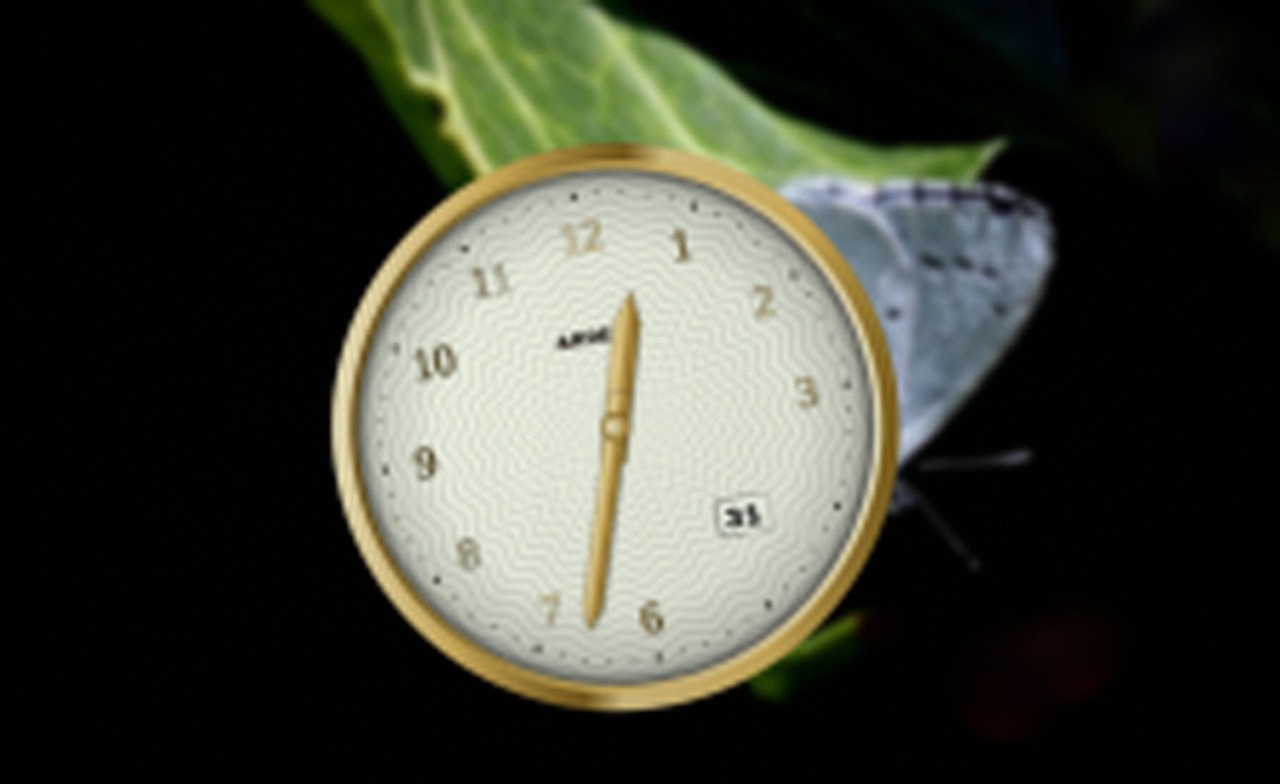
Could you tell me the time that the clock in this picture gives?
12:33
